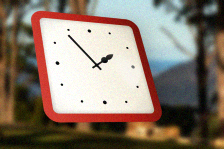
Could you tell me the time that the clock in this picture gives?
1:54
